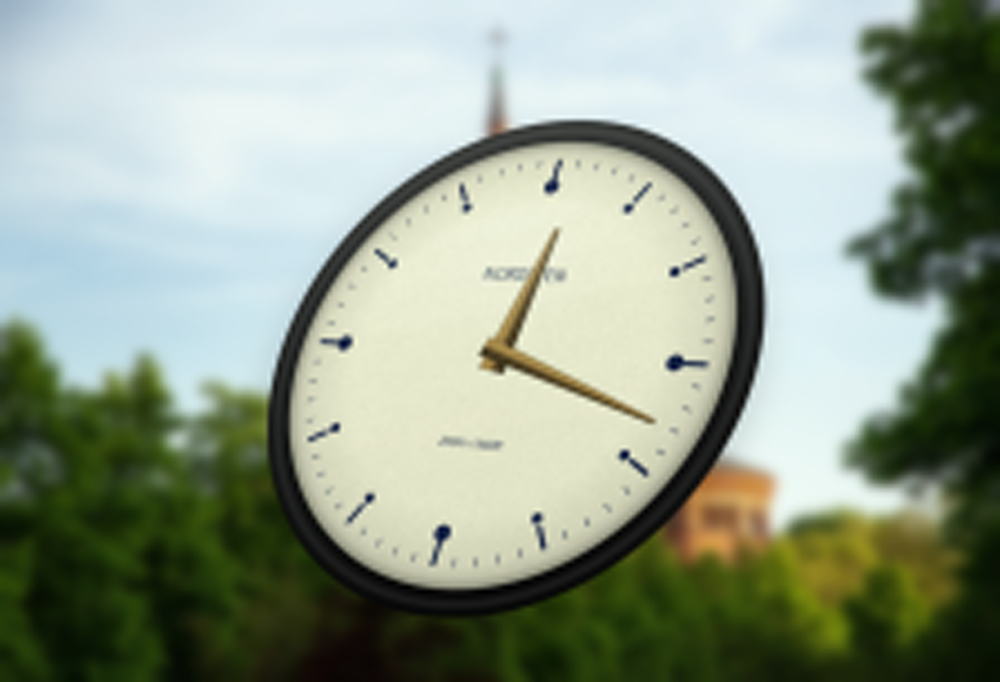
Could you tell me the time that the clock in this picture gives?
12:18
